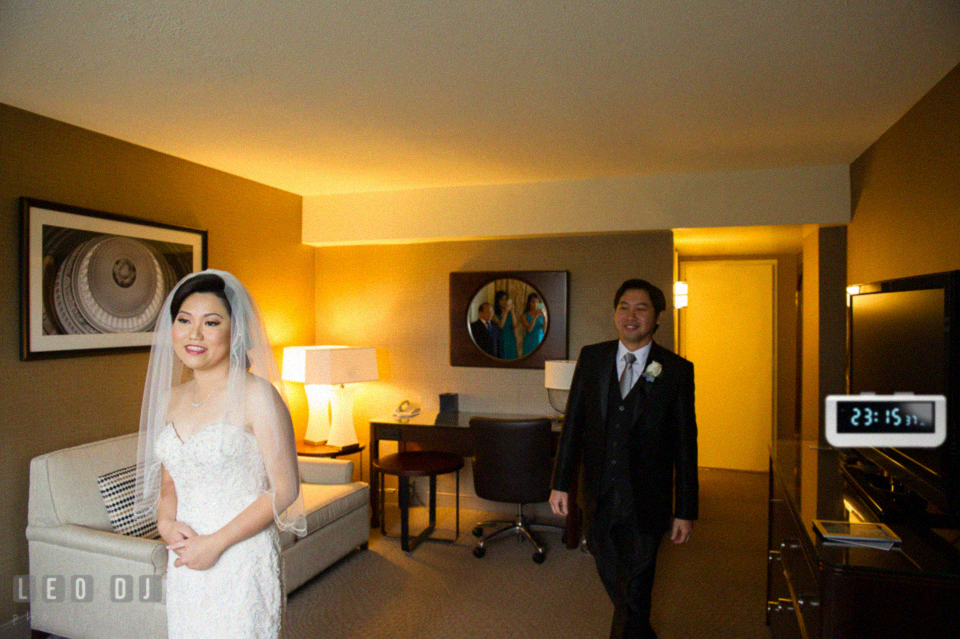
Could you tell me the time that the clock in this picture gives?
23:15
